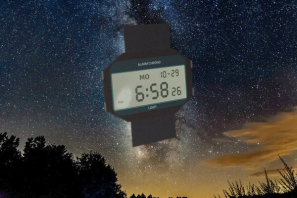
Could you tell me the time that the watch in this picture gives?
6:58:26
